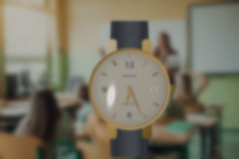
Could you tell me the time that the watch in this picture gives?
6:26
